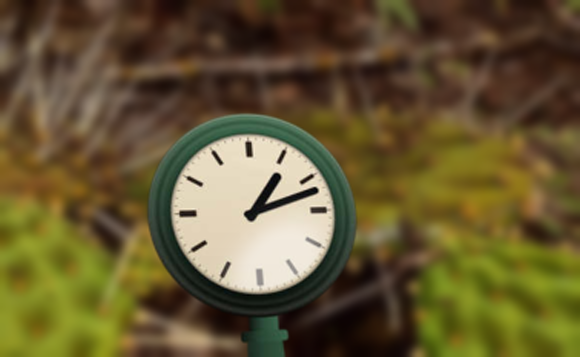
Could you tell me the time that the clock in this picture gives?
1:12
